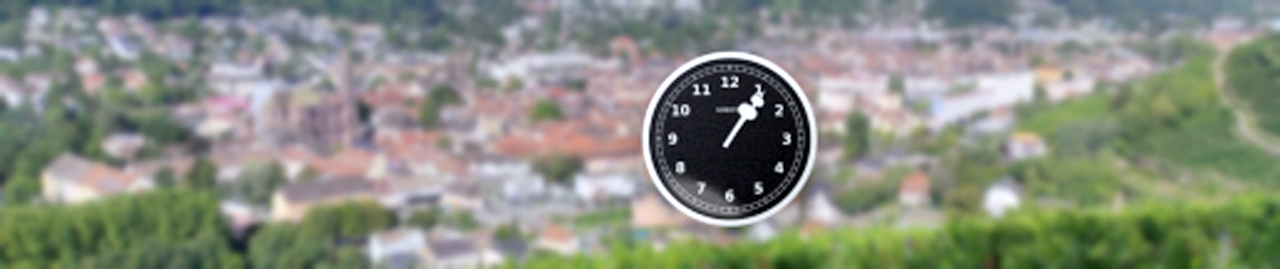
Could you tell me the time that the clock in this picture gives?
1:06
